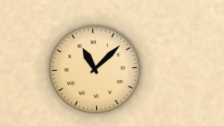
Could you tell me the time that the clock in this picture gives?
11:08
